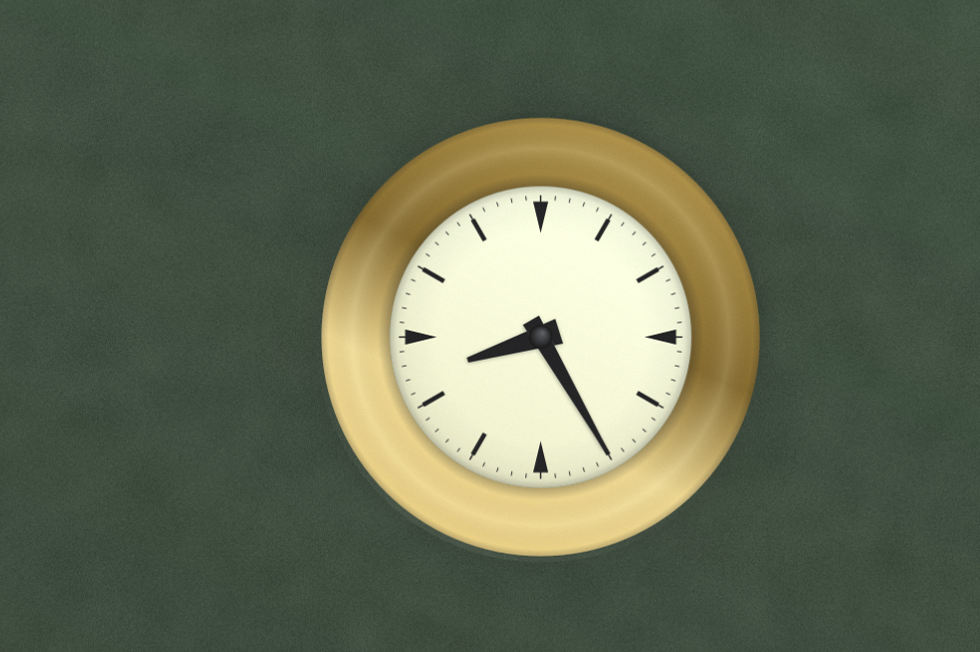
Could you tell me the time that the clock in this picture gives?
8:25
